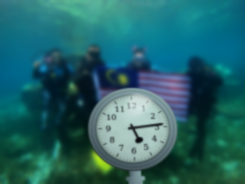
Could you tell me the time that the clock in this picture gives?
5:14
